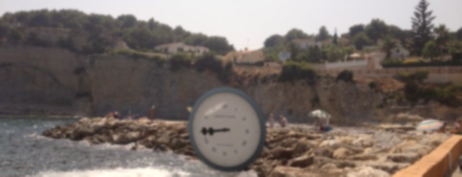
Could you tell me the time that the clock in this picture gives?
8:44
